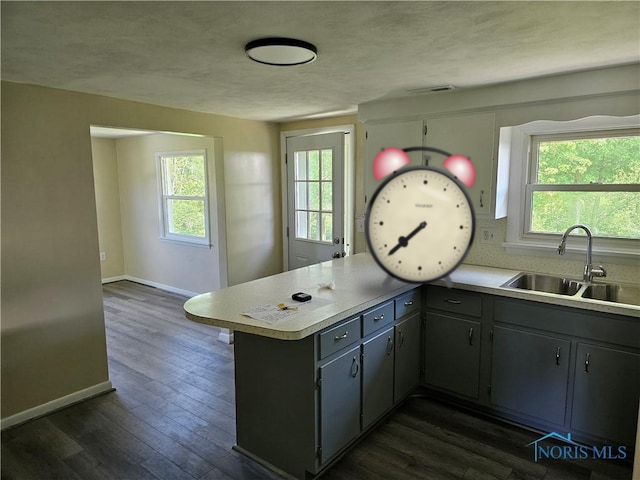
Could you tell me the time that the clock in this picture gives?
7:38
